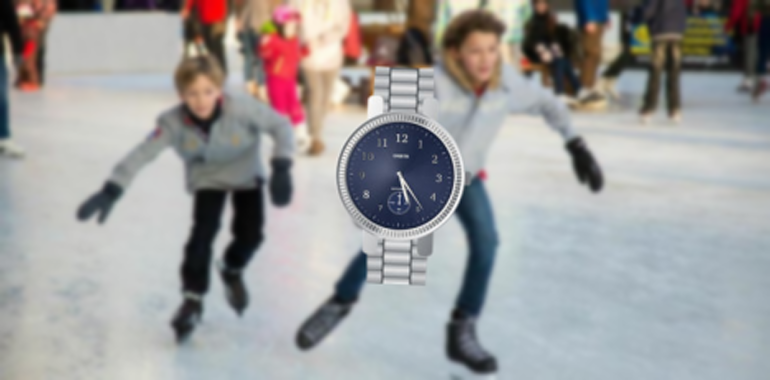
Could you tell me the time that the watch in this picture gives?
5:24
